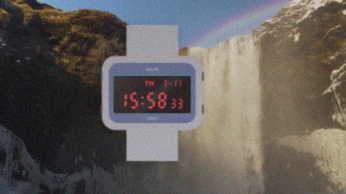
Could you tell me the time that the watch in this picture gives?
15:58:33
